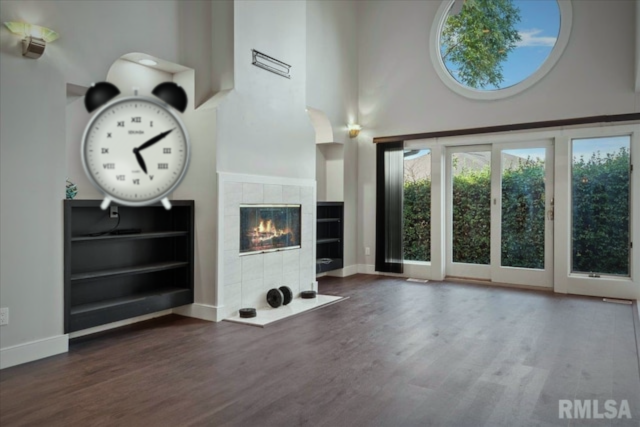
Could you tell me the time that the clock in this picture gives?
5:10
